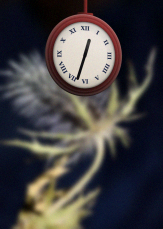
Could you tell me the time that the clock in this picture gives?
12:33
